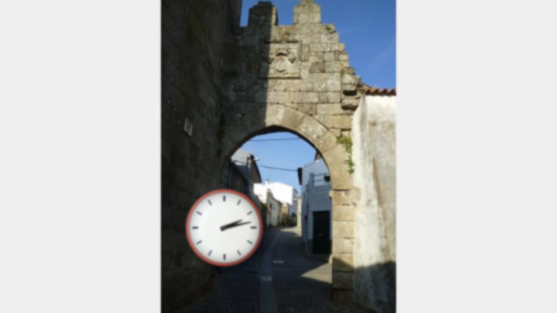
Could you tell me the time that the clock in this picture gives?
2:13
